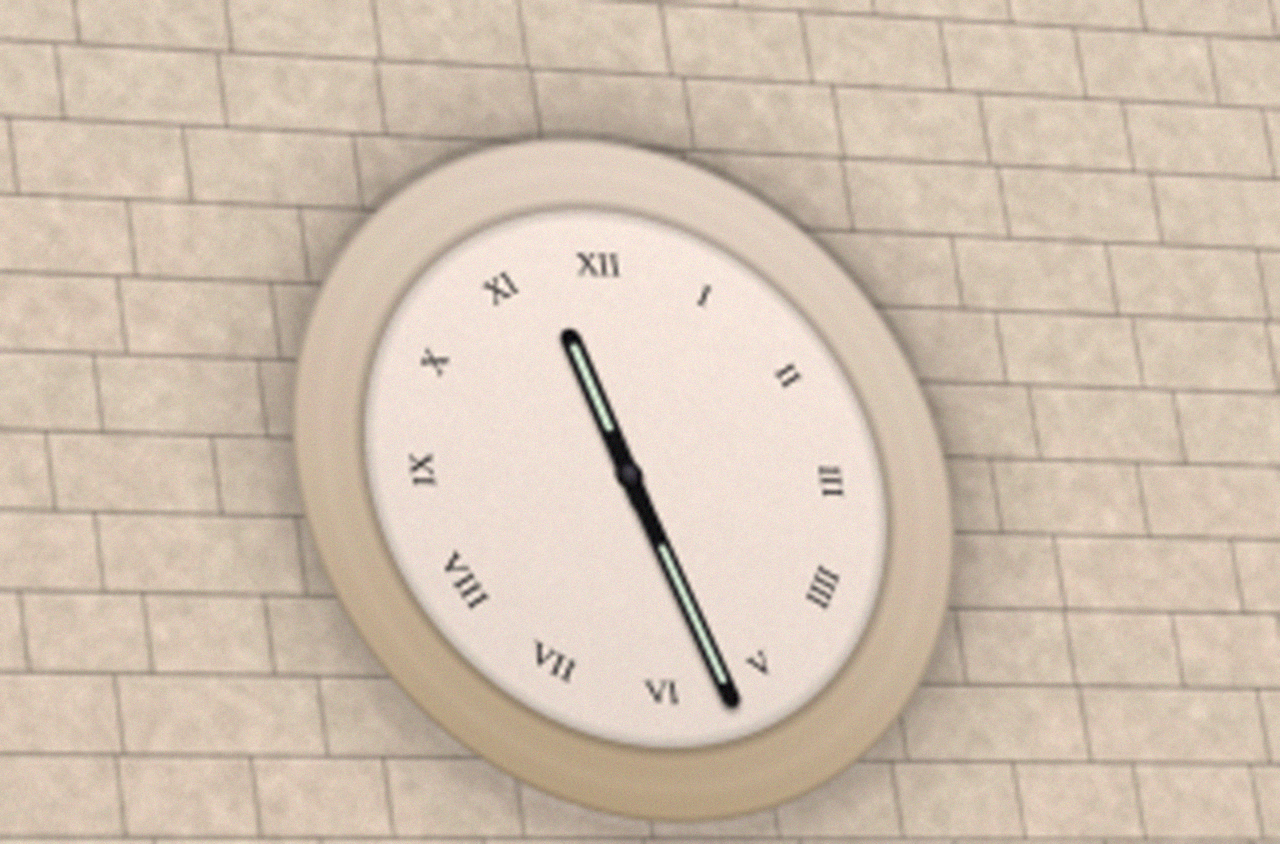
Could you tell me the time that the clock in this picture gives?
11:27
